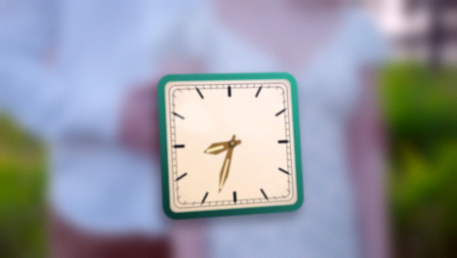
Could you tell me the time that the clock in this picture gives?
8:33
